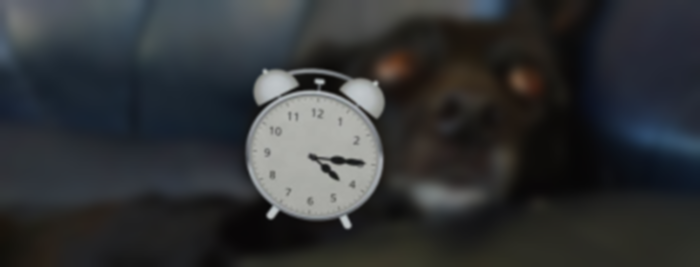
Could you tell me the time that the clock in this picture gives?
4:15
